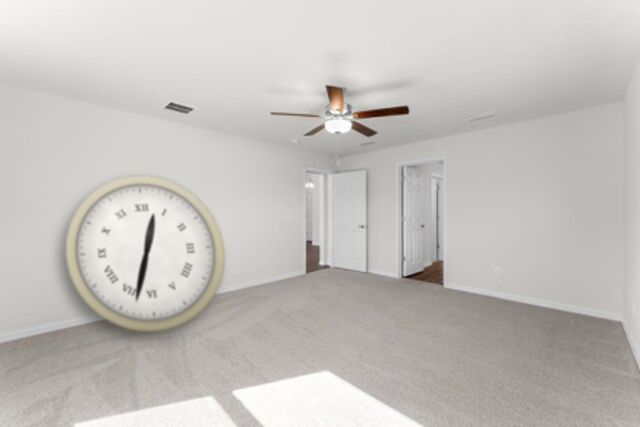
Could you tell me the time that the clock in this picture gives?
12:33
